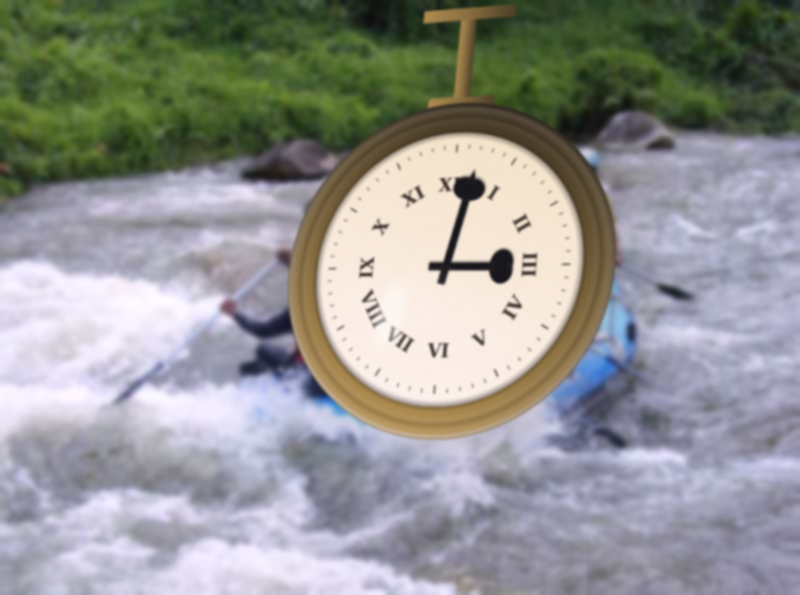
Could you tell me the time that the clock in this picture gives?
3:02
